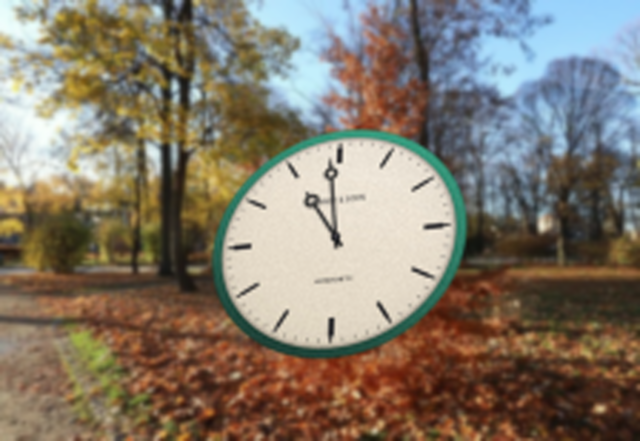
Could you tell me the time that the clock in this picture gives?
10:59
